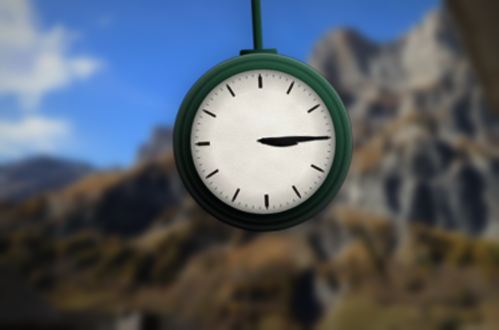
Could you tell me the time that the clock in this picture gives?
3:15
